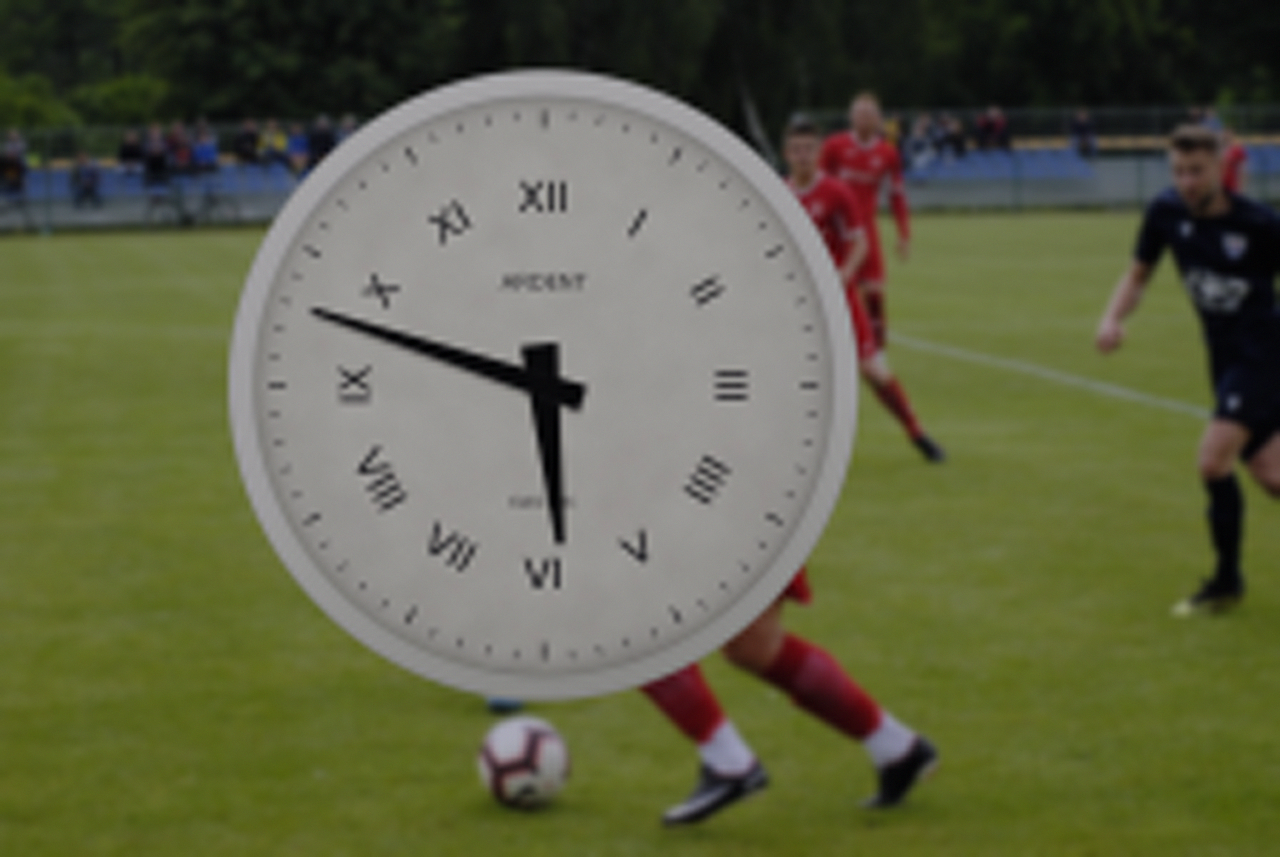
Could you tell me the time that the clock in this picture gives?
5:48
